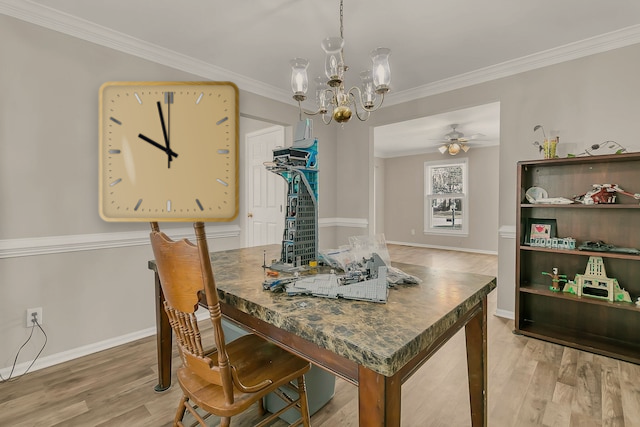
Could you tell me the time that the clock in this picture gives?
9:58:00
